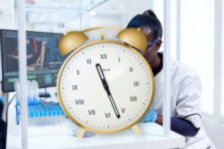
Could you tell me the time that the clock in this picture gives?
11:27
